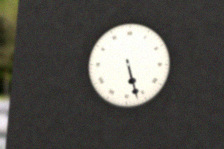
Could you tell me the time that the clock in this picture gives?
5:27
